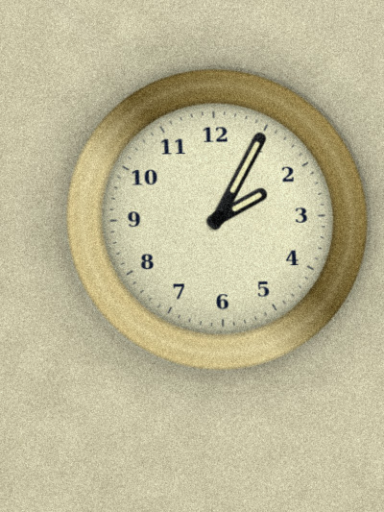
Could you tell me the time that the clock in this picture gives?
2:05
